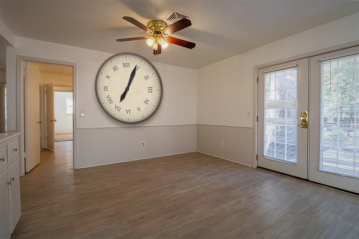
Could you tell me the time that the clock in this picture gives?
7:04
